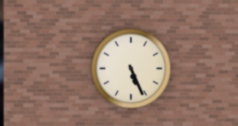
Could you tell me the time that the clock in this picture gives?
5:26
